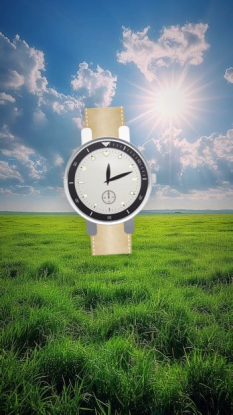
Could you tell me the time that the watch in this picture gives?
12:12
